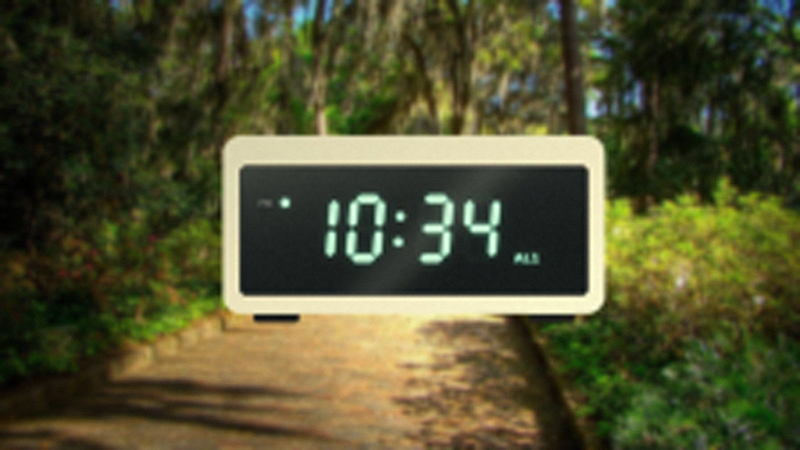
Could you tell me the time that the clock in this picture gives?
10:34
